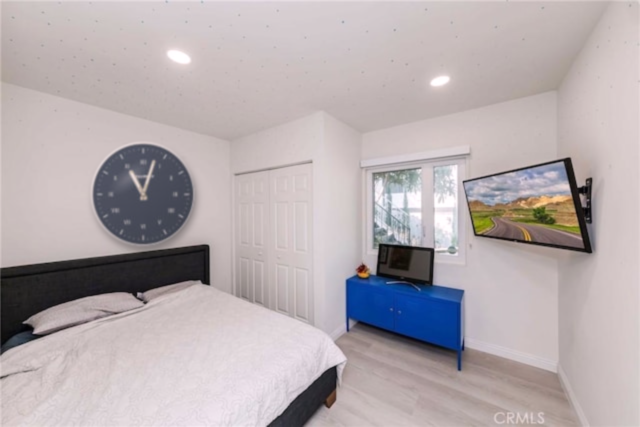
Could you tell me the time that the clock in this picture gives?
11:03
